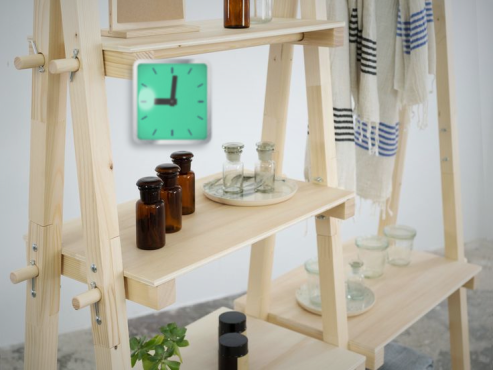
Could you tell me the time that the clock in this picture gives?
9:01
